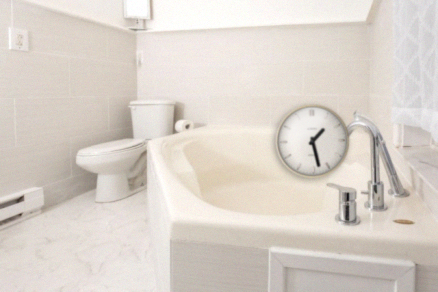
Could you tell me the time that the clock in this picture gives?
1:28
